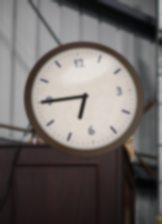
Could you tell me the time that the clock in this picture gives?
6:45
